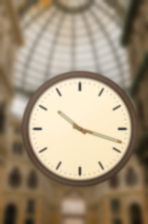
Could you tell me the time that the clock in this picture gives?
10:18
